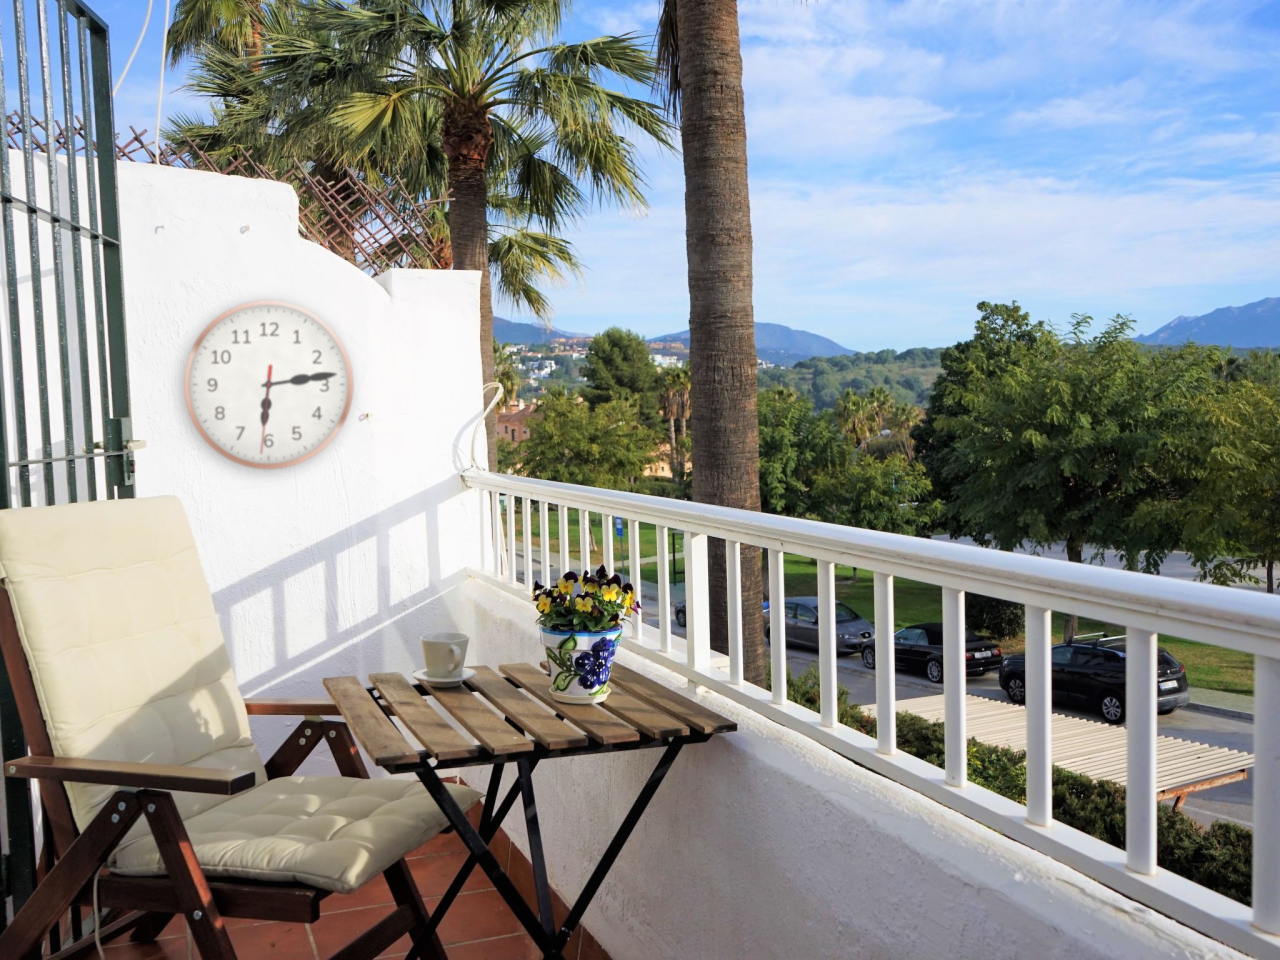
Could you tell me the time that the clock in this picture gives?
6:13:31
